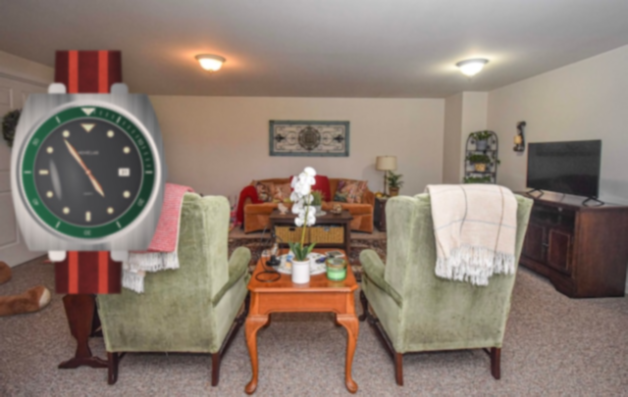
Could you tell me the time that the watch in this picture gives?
4:54
